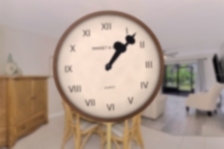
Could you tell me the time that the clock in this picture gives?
1:07
